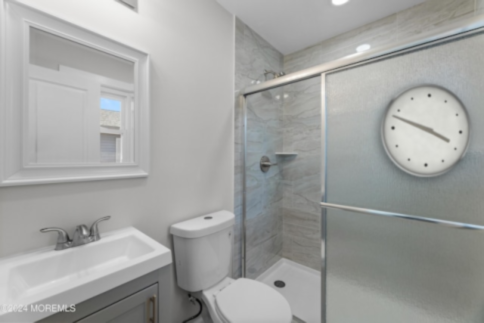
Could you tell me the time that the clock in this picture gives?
3:48
